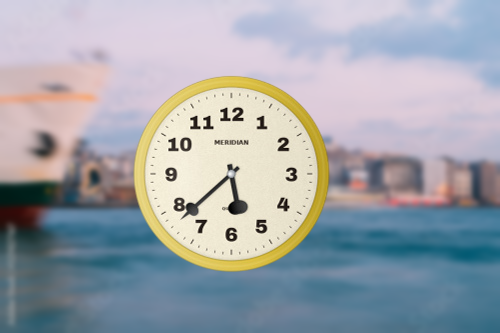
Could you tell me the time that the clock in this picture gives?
5:38
